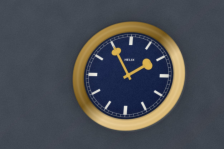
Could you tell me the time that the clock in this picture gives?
1:55
